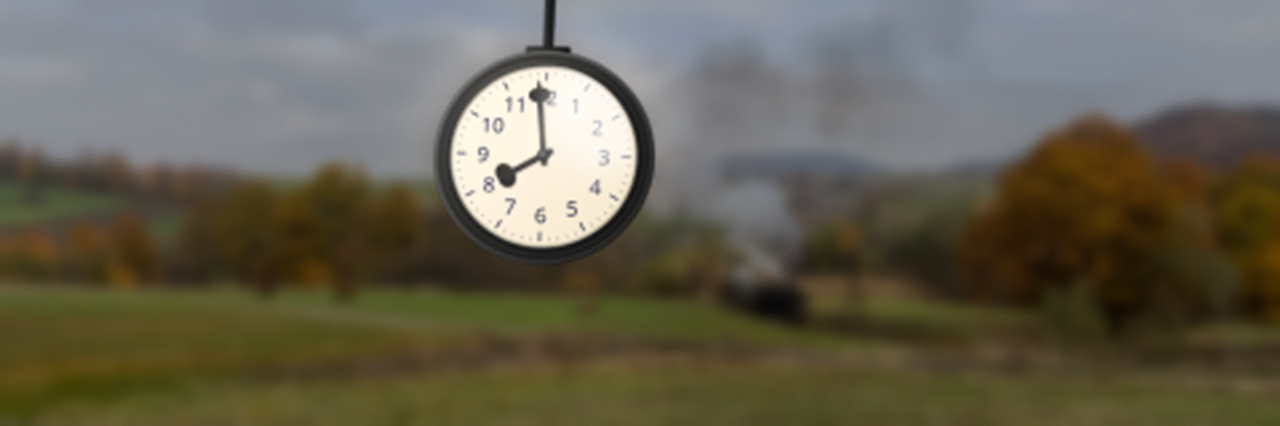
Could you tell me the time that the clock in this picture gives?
7:59
